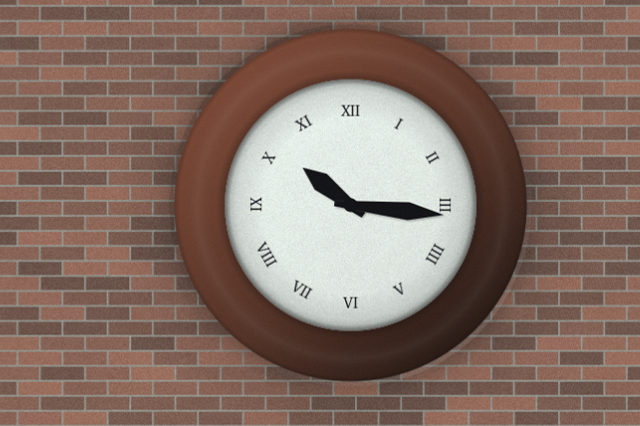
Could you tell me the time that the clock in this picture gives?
10:16
